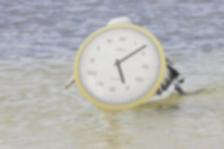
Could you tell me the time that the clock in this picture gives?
5:08
